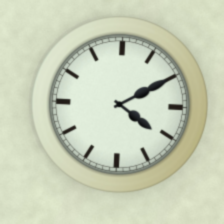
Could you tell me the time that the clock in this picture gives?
4:10
